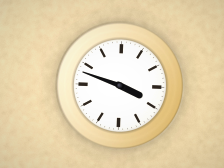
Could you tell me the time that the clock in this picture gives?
3:48
